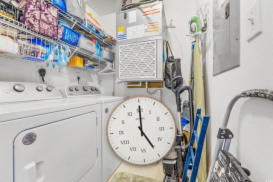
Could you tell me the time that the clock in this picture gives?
5:00
